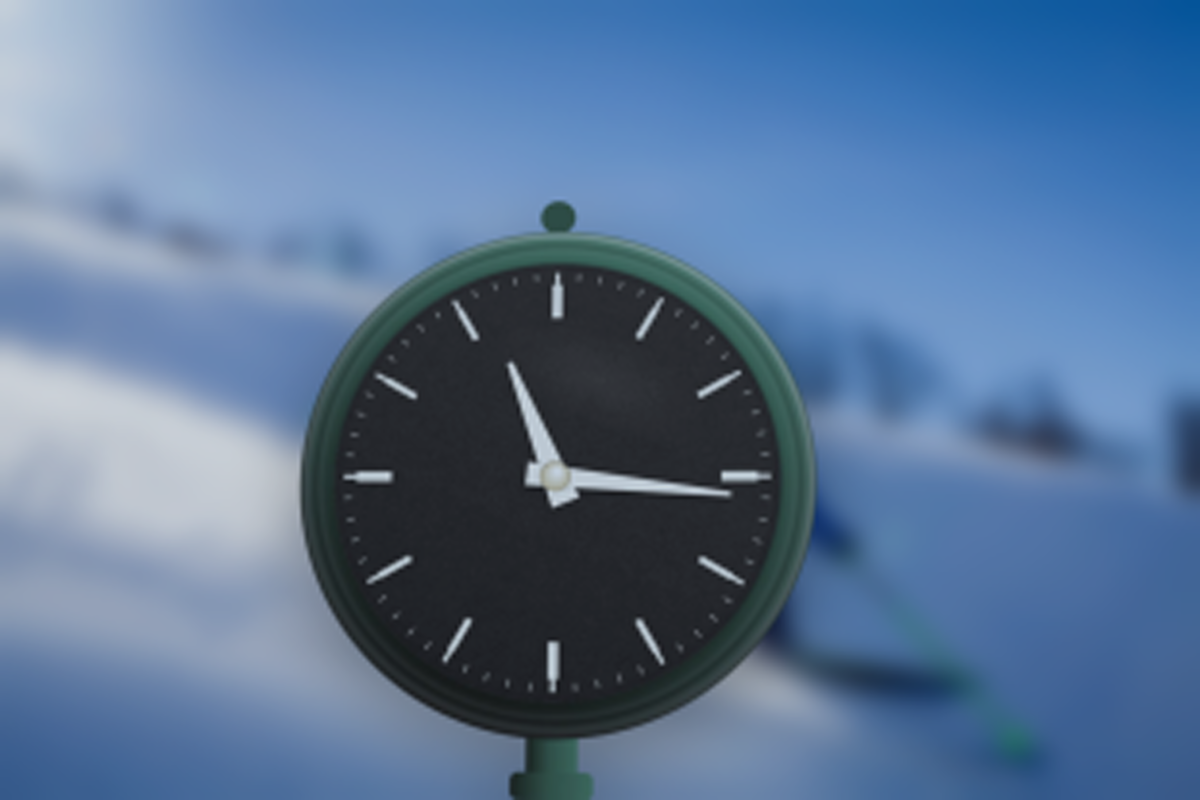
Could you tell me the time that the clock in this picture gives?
11:16
